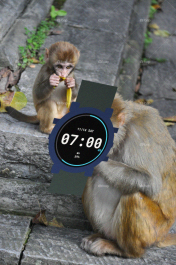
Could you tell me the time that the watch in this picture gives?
7:00
